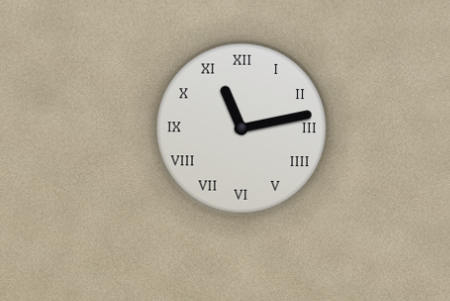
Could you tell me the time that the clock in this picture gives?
11:13
